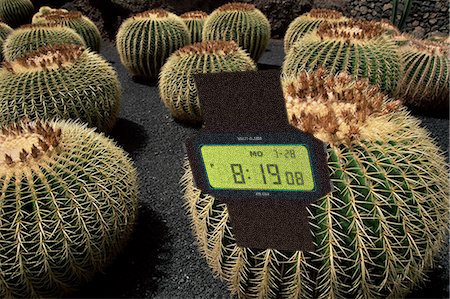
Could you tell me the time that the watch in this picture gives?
8:19:08
